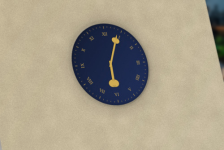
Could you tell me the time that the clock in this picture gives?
6:04
